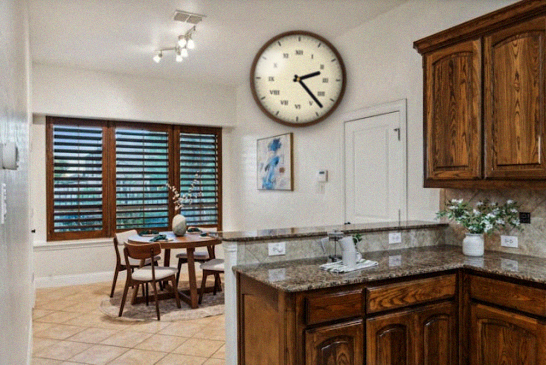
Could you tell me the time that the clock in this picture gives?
2:23
